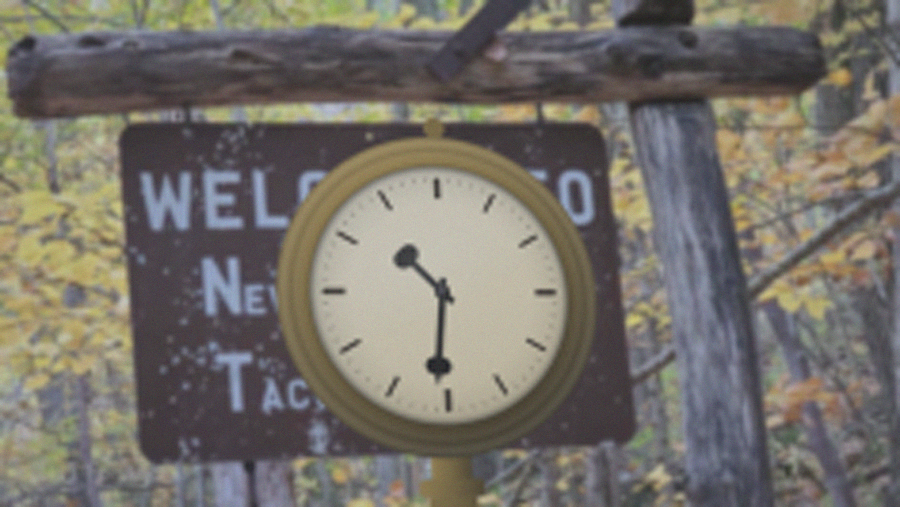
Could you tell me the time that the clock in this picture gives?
10:31
